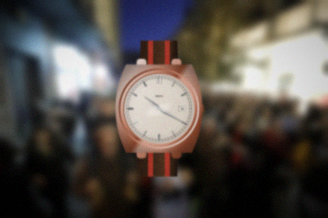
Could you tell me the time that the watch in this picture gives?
10:20
